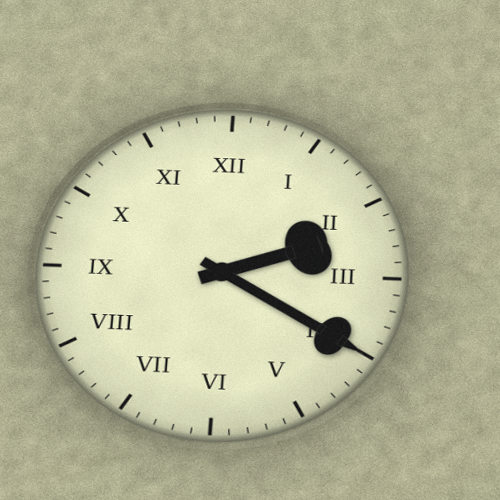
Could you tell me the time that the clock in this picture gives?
2:20
